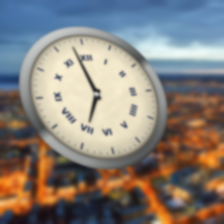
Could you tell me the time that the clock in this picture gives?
6:58
